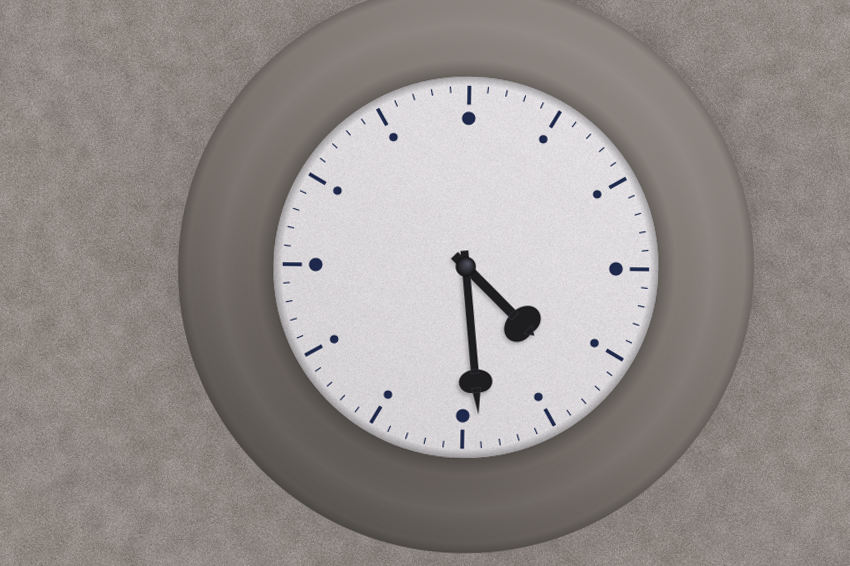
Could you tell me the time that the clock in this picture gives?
4:29
